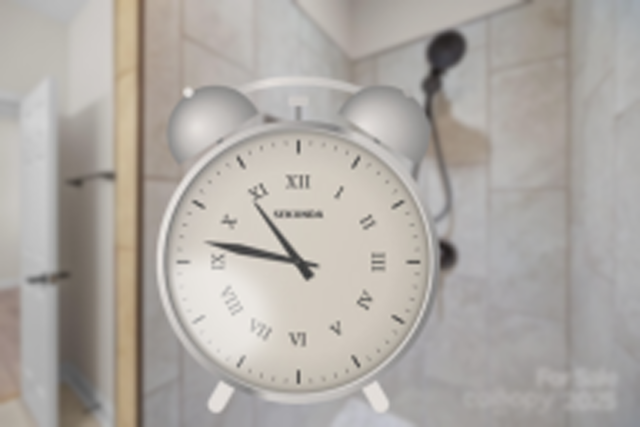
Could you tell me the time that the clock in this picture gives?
10:47
